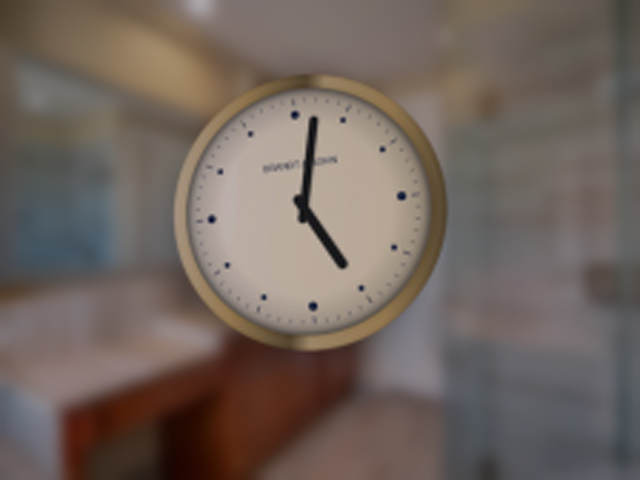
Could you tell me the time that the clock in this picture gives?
5:02
